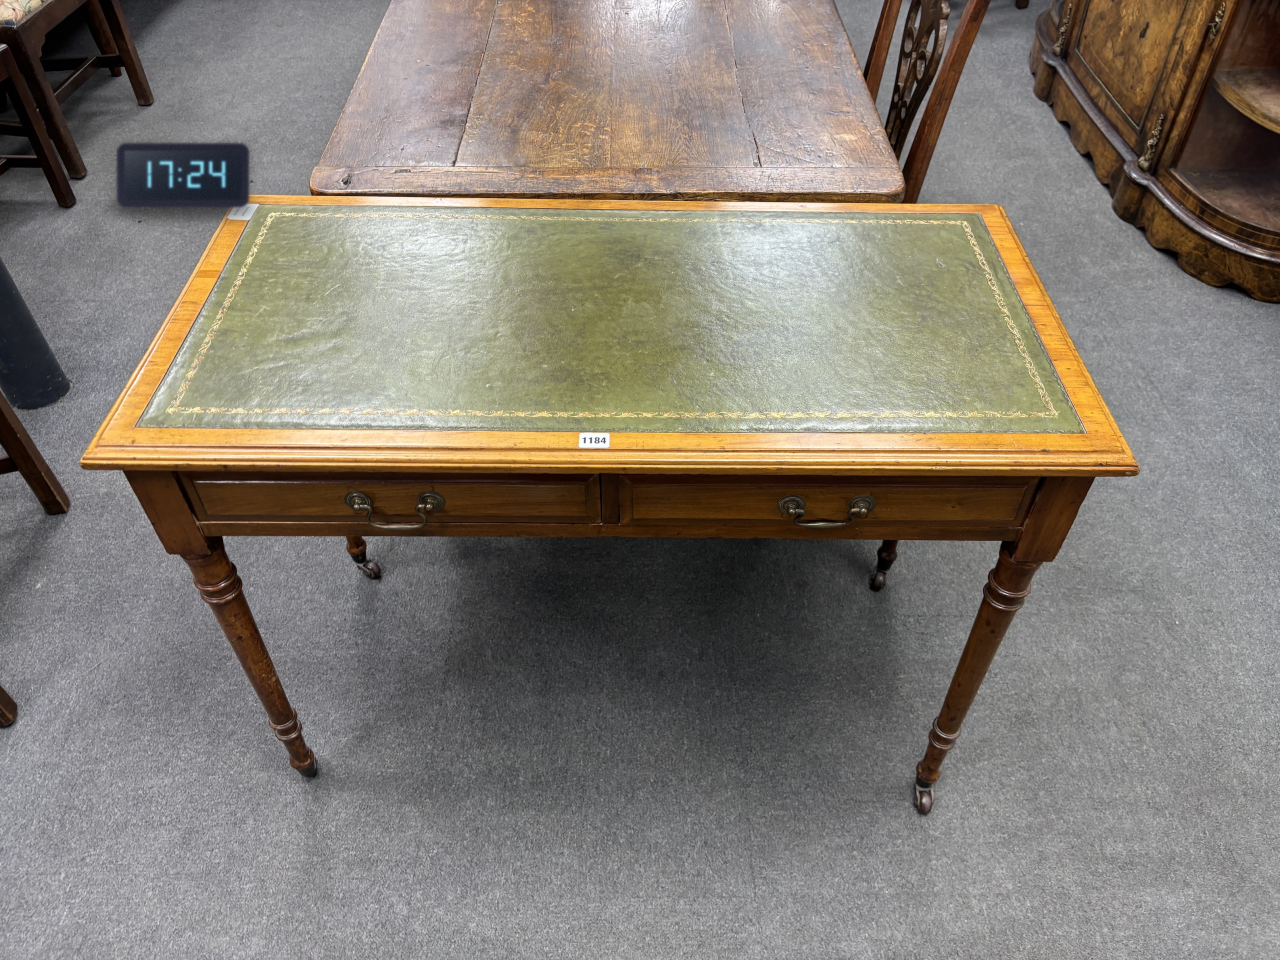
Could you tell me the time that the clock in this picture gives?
17:24
